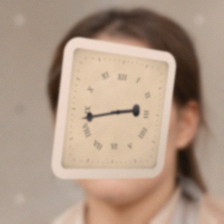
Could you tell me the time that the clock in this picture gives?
2:43
